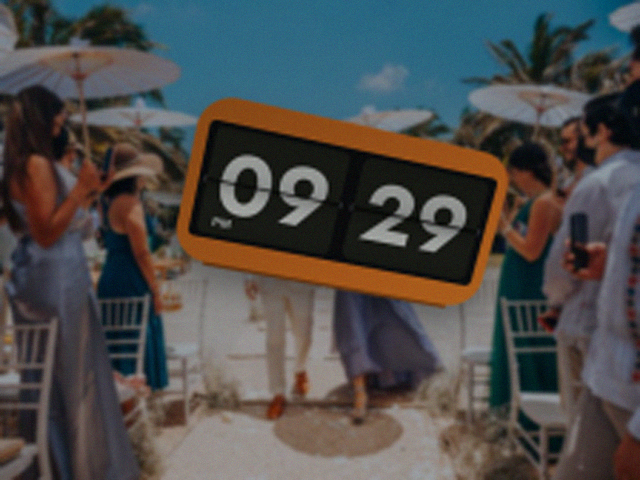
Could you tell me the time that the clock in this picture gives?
9:29
